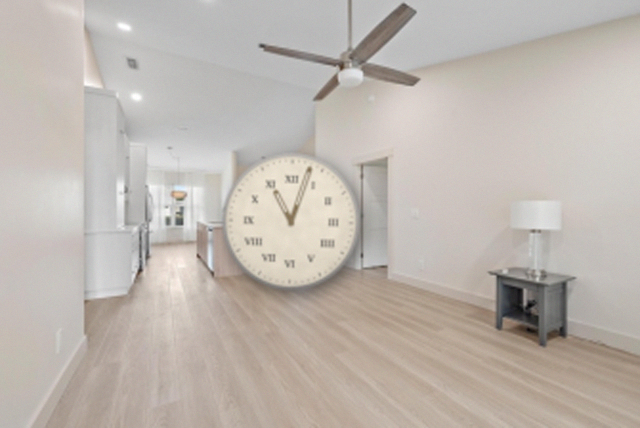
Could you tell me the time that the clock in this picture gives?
11:03
